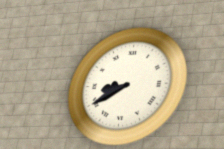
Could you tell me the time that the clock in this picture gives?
8:40
